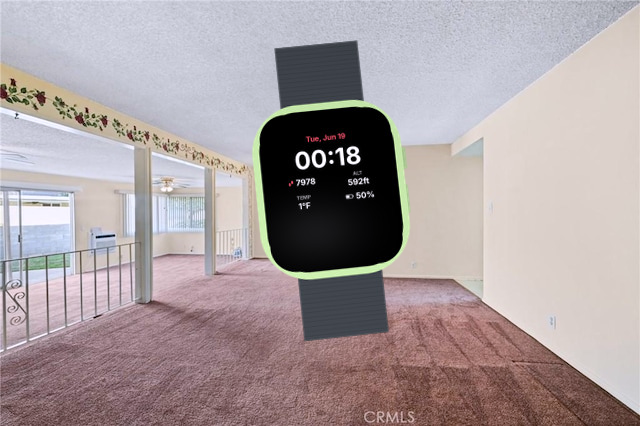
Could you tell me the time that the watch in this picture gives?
0:18
